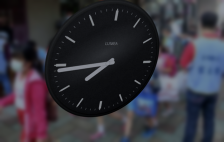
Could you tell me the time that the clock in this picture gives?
7:44
